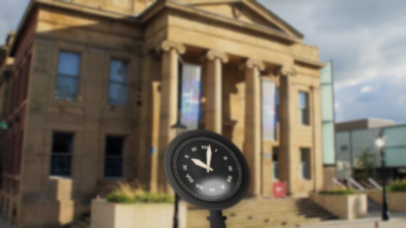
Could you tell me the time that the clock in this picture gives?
10:02
